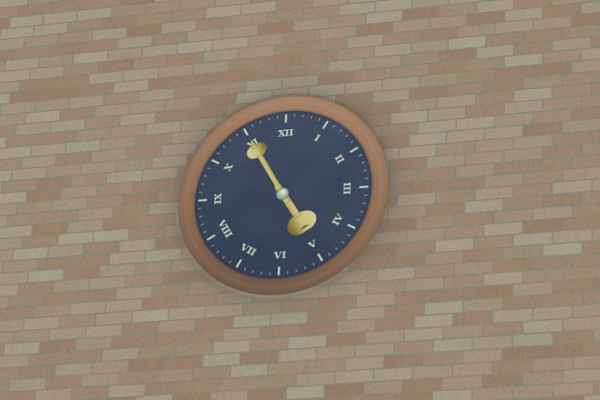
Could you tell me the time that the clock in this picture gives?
4:55
